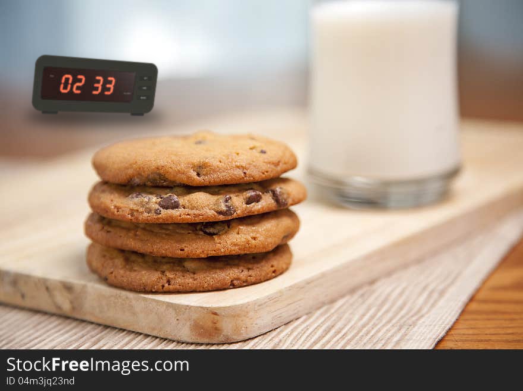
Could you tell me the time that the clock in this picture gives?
2:33
